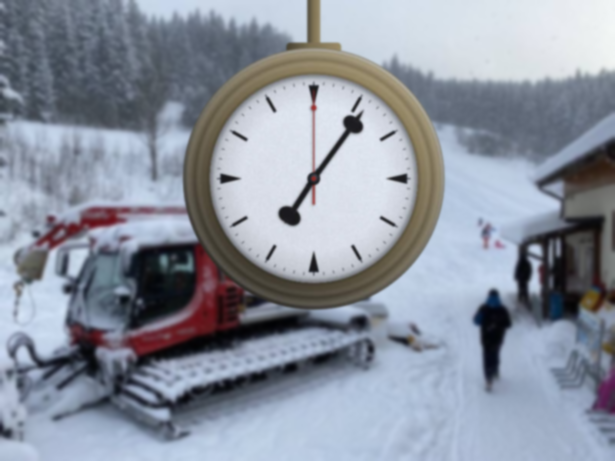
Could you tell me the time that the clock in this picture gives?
7:06:00
